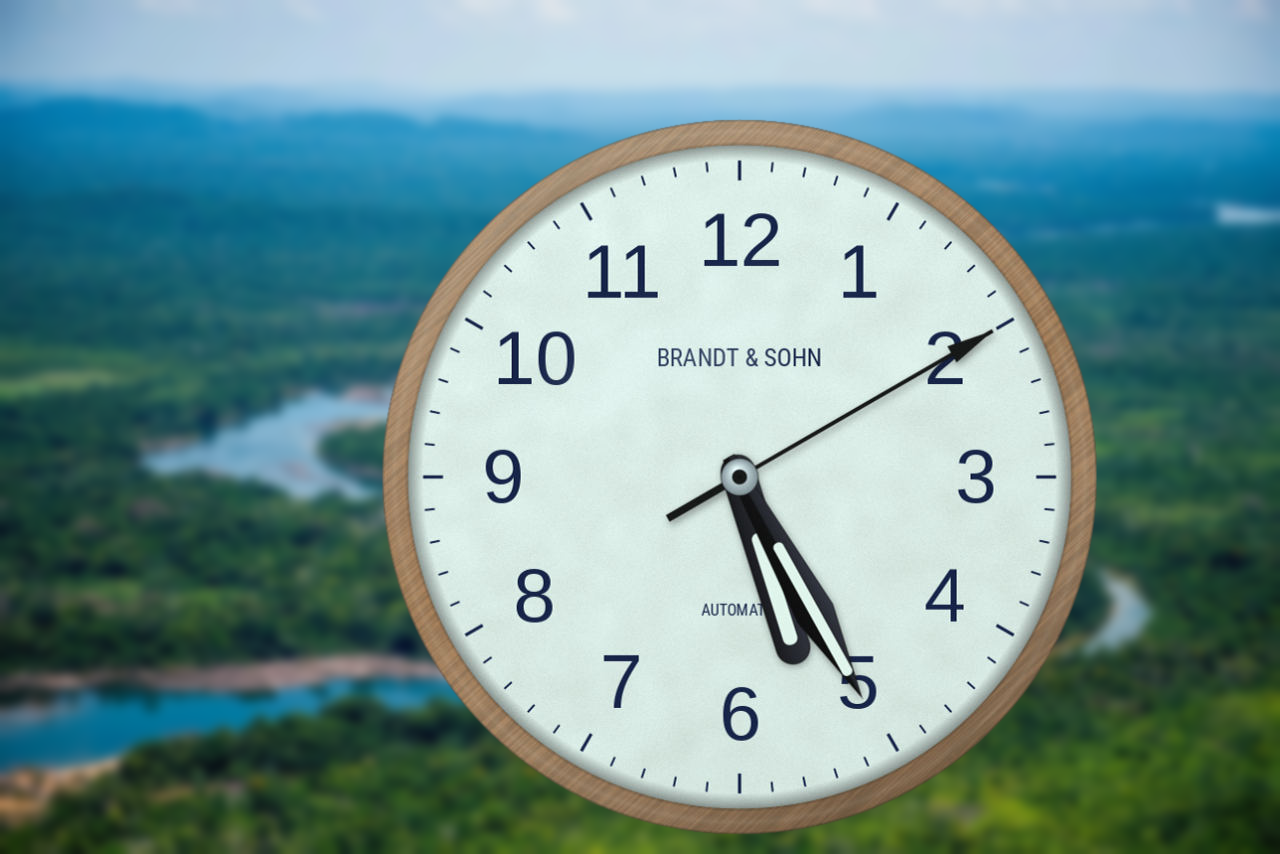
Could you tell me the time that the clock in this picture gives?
5:25:10
